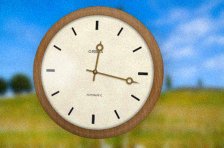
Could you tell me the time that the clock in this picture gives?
12:17
